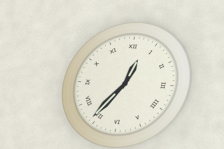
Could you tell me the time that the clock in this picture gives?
12:36
